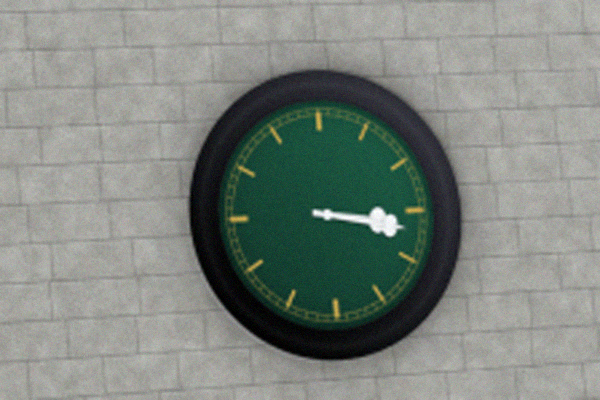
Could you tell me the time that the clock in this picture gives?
3:17
